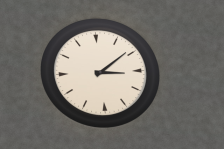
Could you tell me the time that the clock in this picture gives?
3:09
